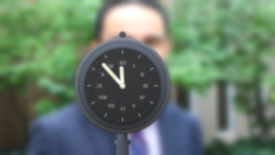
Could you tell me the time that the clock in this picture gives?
11:53
